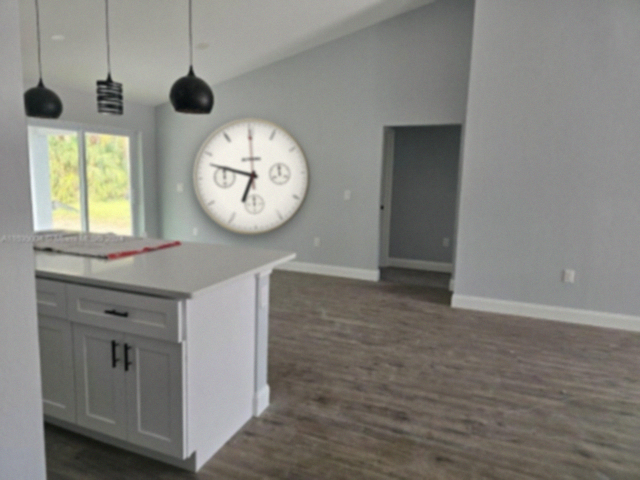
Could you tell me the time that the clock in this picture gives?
6:48
